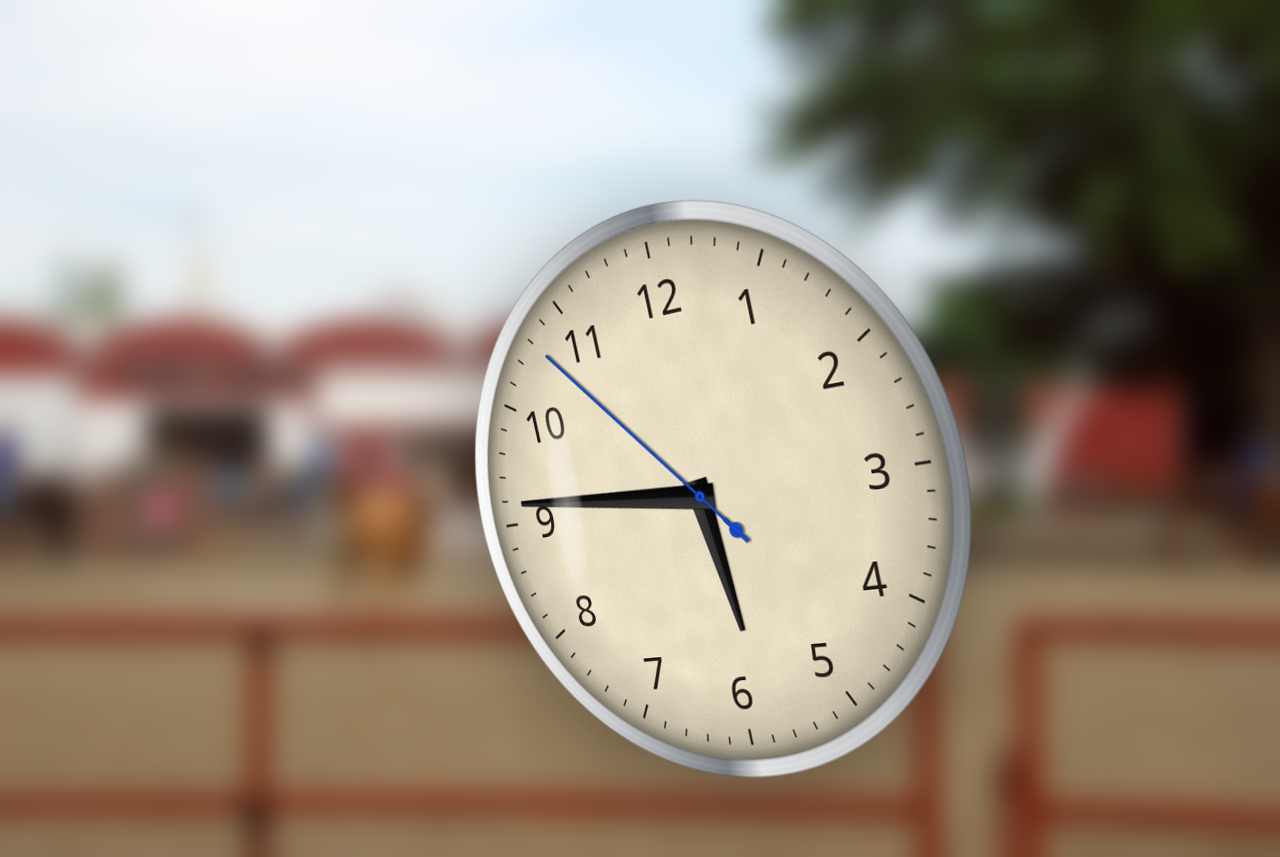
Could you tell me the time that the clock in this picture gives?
5:45:53
